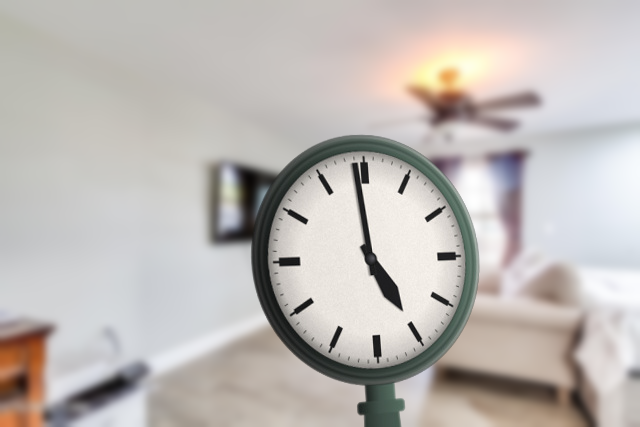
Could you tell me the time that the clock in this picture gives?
4:59
